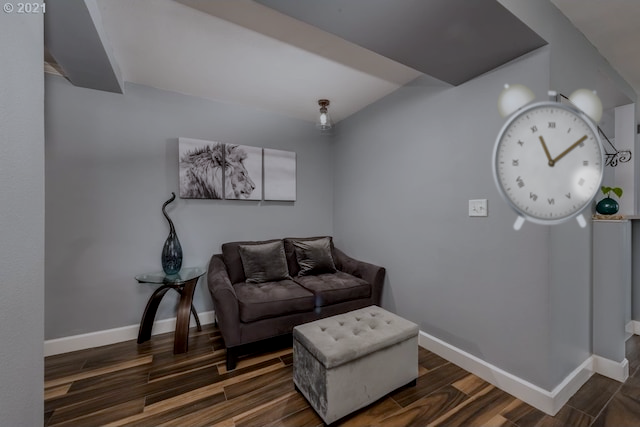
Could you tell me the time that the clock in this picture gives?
11:09
